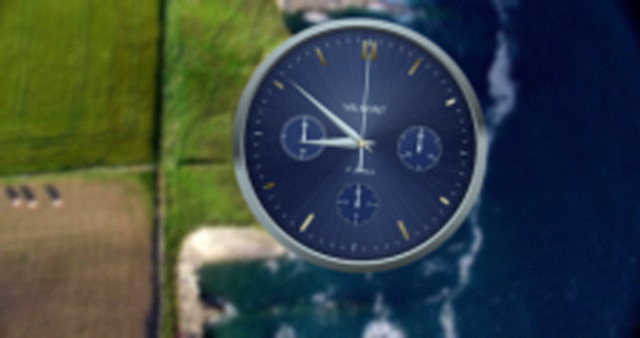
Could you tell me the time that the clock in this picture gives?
8:51
